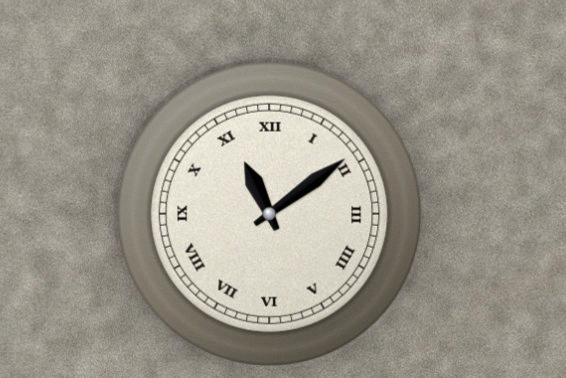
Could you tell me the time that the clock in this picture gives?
11:09
